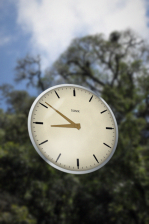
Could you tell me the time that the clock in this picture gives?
8:51
